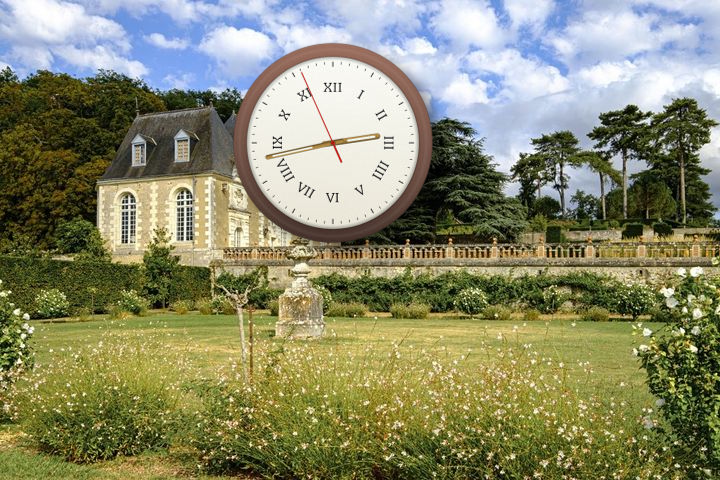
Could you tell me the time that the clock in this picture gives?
2:42:56
